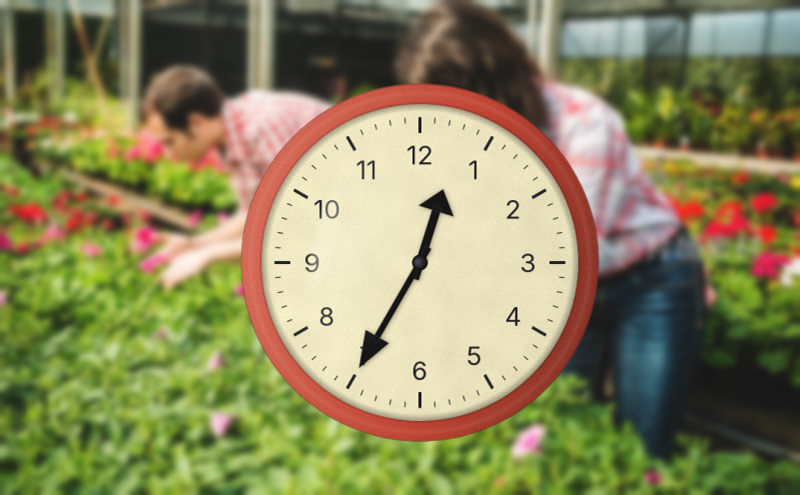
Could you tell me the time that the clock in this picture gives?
12:35
